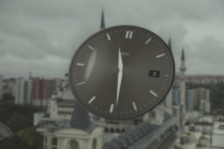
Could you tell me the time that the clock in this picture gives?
11:29
